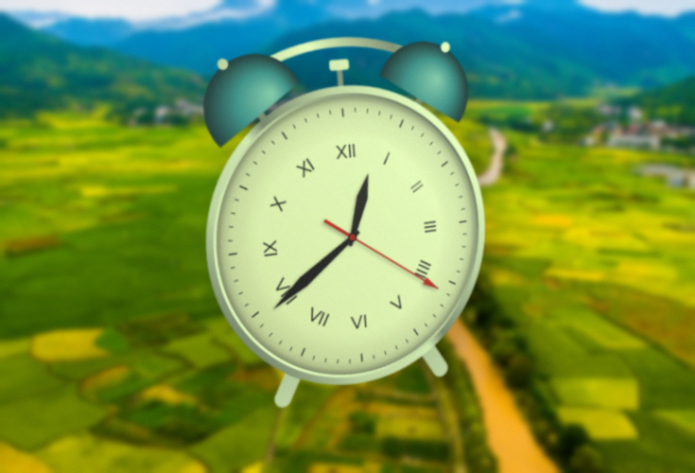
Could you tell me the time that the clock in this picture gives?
12:39:21
